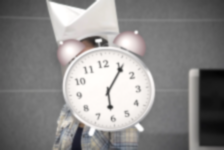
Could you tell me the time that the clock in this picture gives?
6:06
